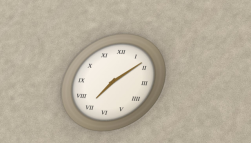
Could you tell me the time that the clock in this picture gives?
7:08
